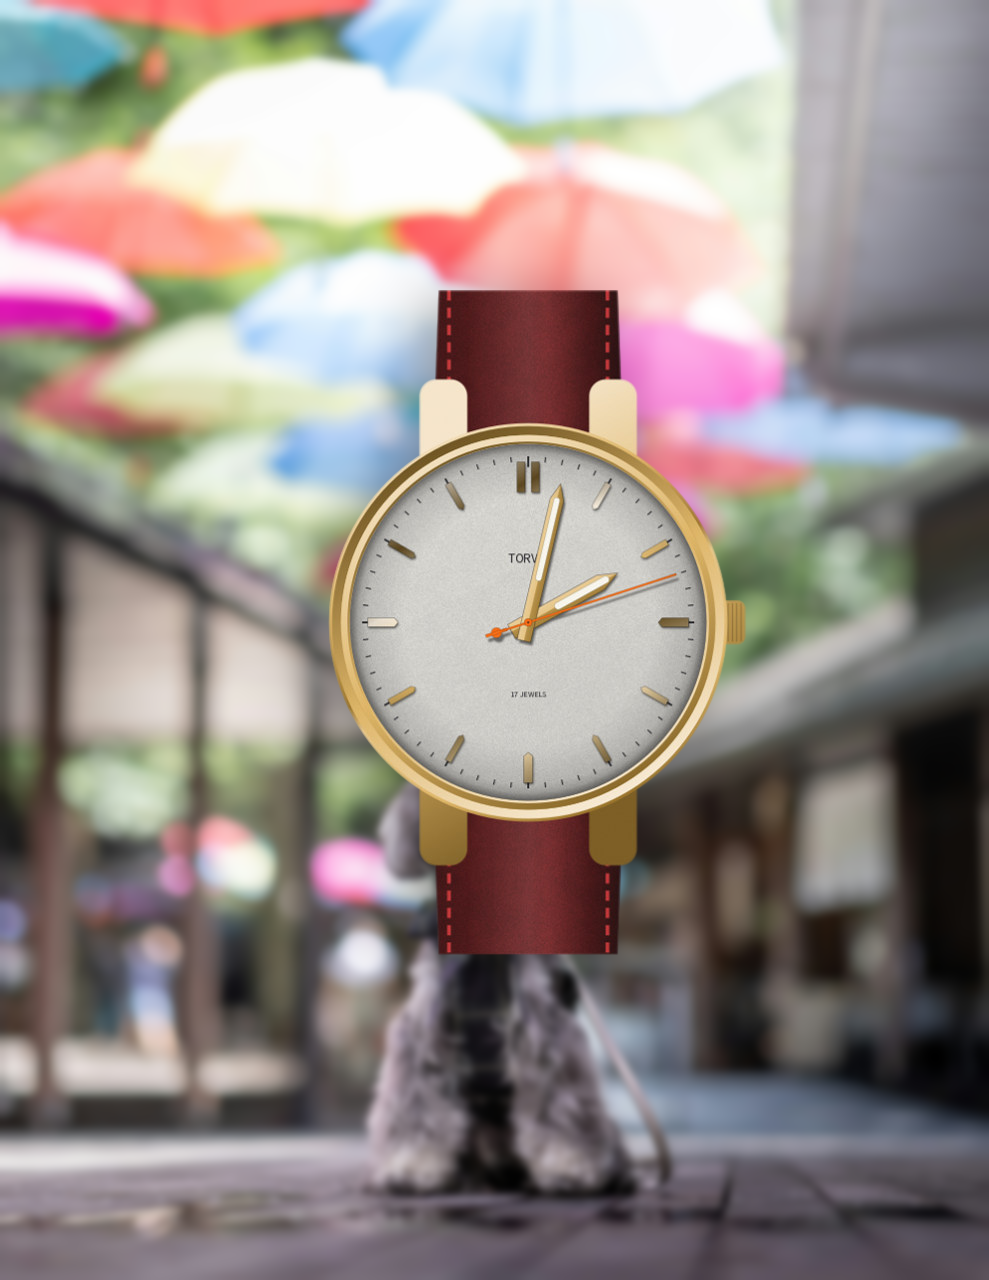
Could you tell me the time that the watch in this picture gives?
2:02:12
